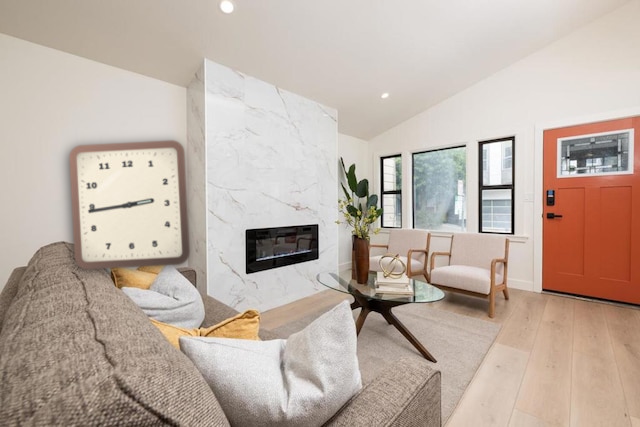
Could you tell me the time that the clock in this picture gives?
2:44
